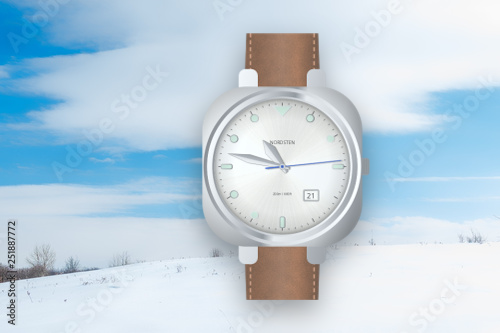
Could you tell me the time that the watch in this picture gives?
10:47:14
